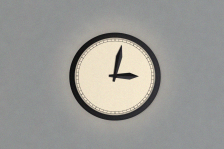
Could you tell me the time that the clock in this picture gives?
3:02
